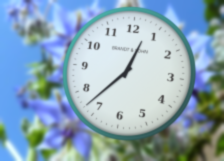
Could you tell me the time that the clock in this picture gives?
12:37
